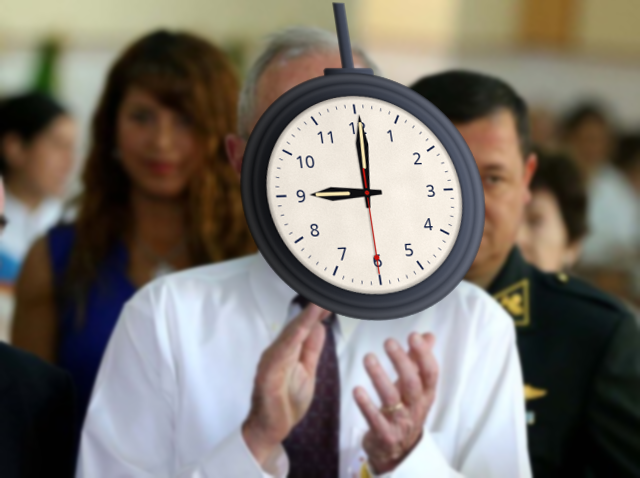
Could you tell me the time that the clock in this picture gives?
9:00:30
